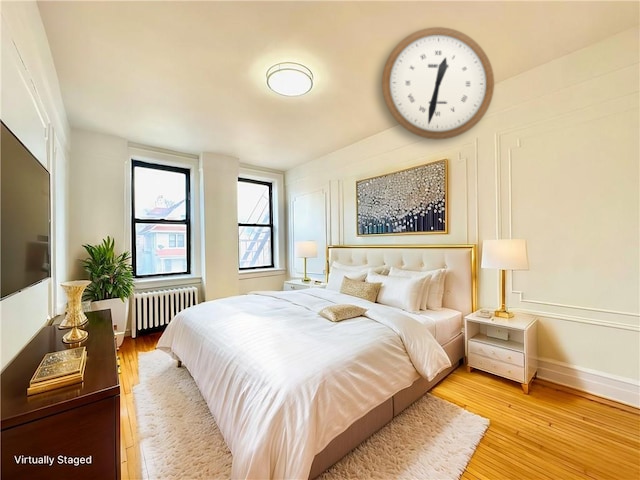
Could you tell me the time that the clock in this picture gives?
12:32
